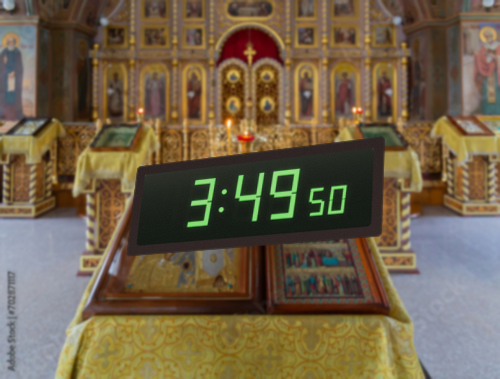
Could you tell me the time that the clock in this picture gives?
3:49:50
